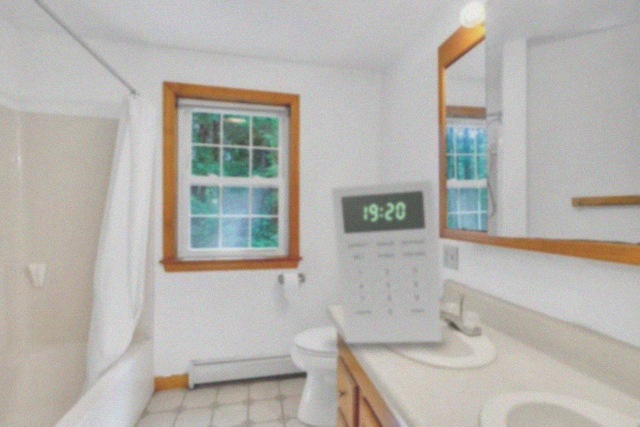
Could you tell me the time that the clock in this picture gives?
19:20
